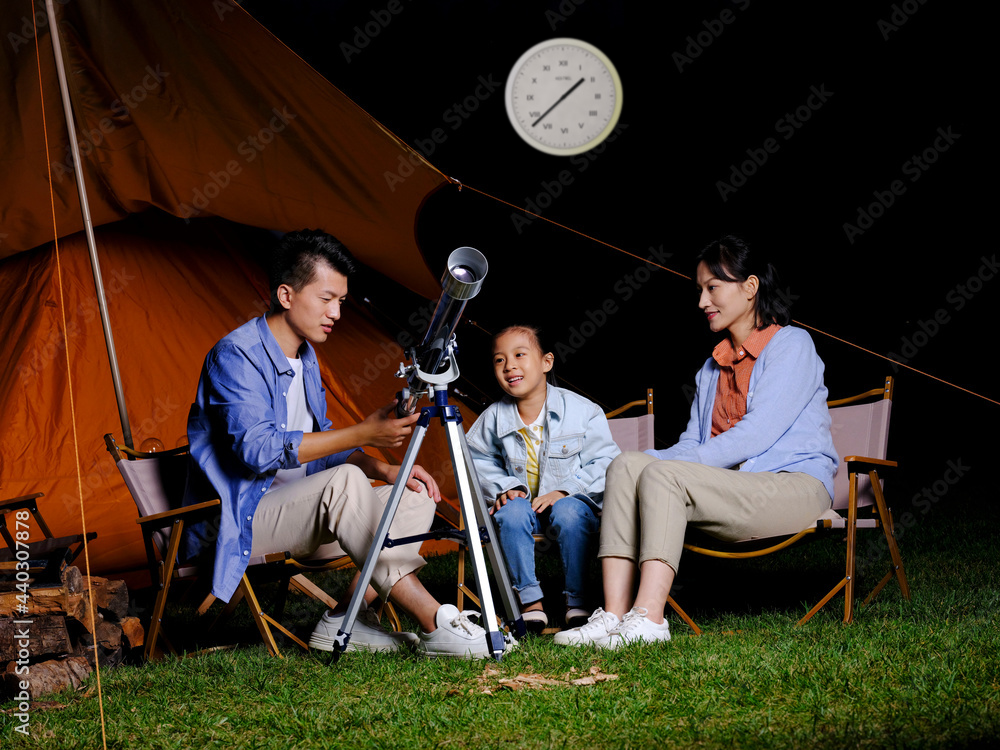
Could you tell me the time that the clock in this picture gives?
1:38
